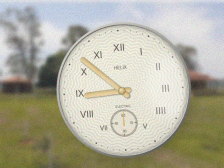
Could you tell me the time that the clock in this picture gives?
8:52
